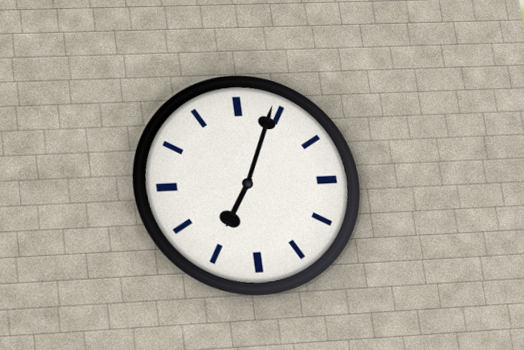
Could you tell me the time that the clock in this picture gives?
7:04
